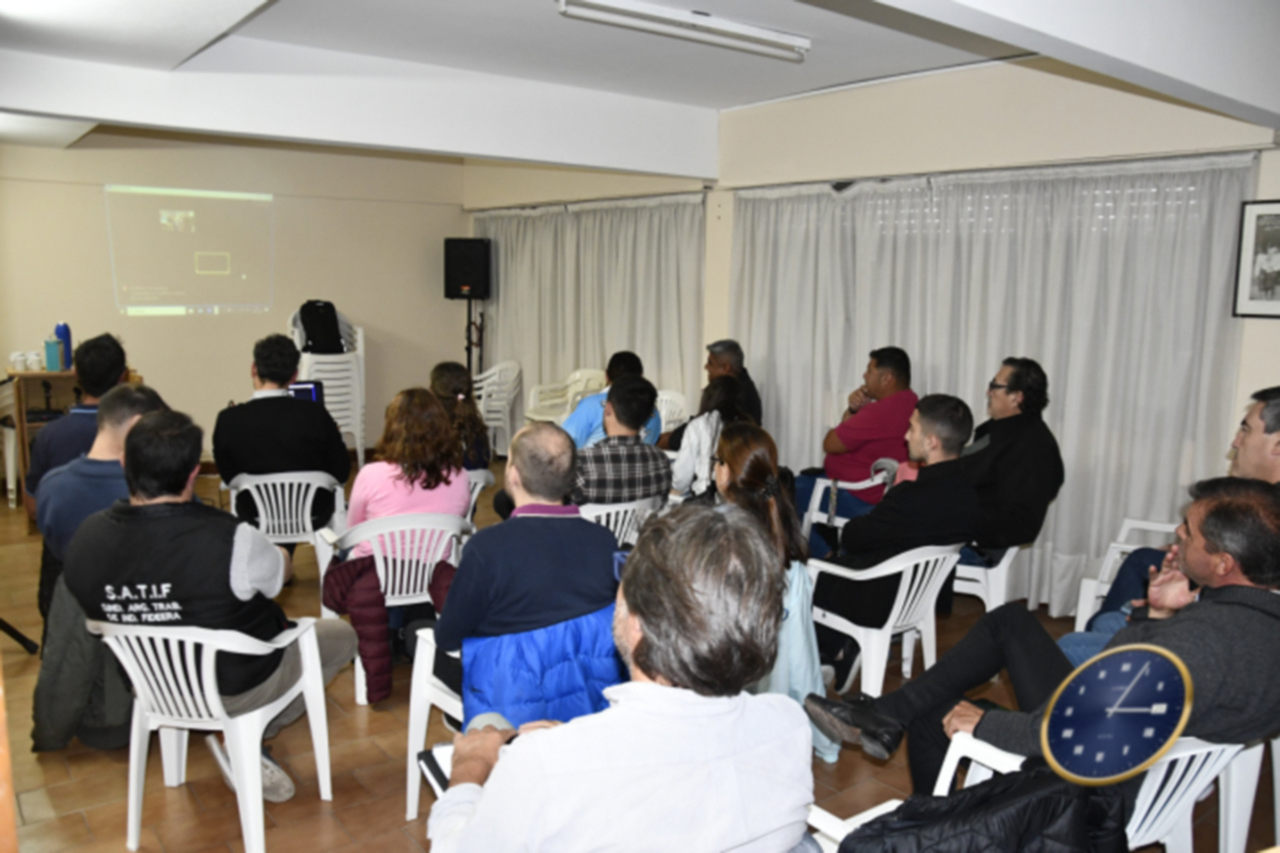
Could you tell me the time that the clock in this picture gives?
3:04
